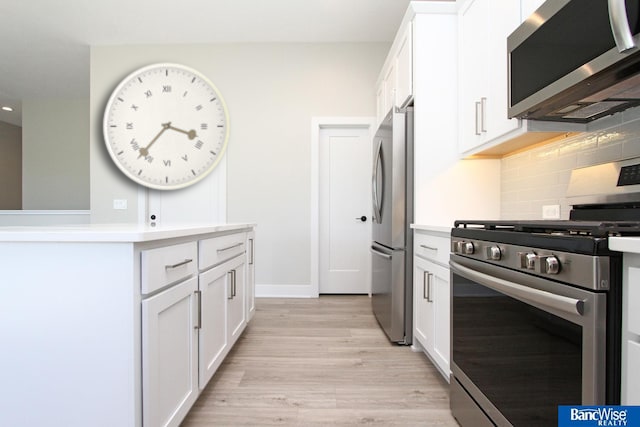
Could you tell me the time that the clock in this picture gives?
3:37
